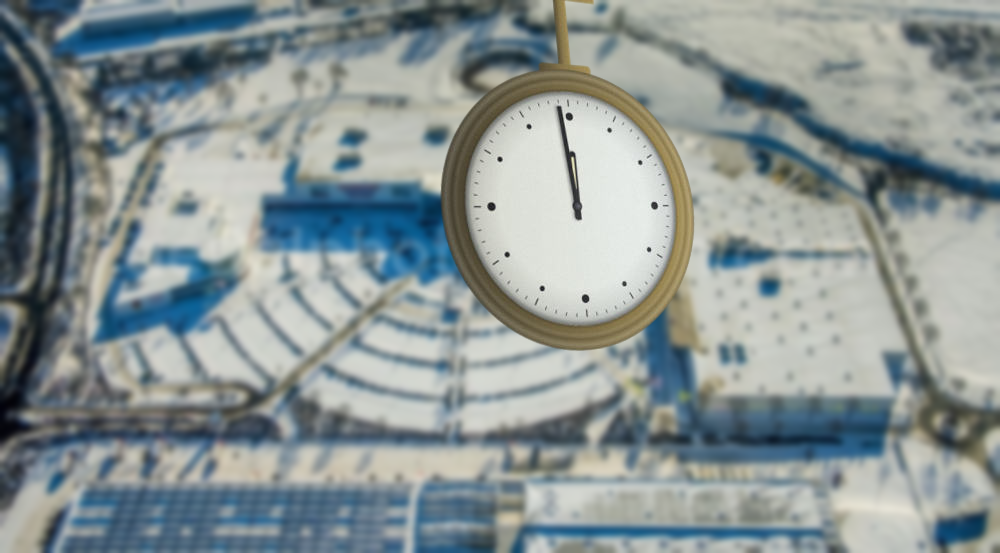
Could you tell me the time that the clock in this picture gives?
11:59
